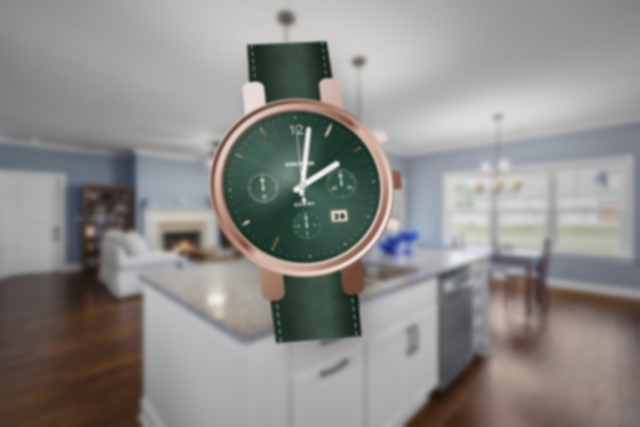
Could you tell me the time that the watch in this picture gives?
2:02
